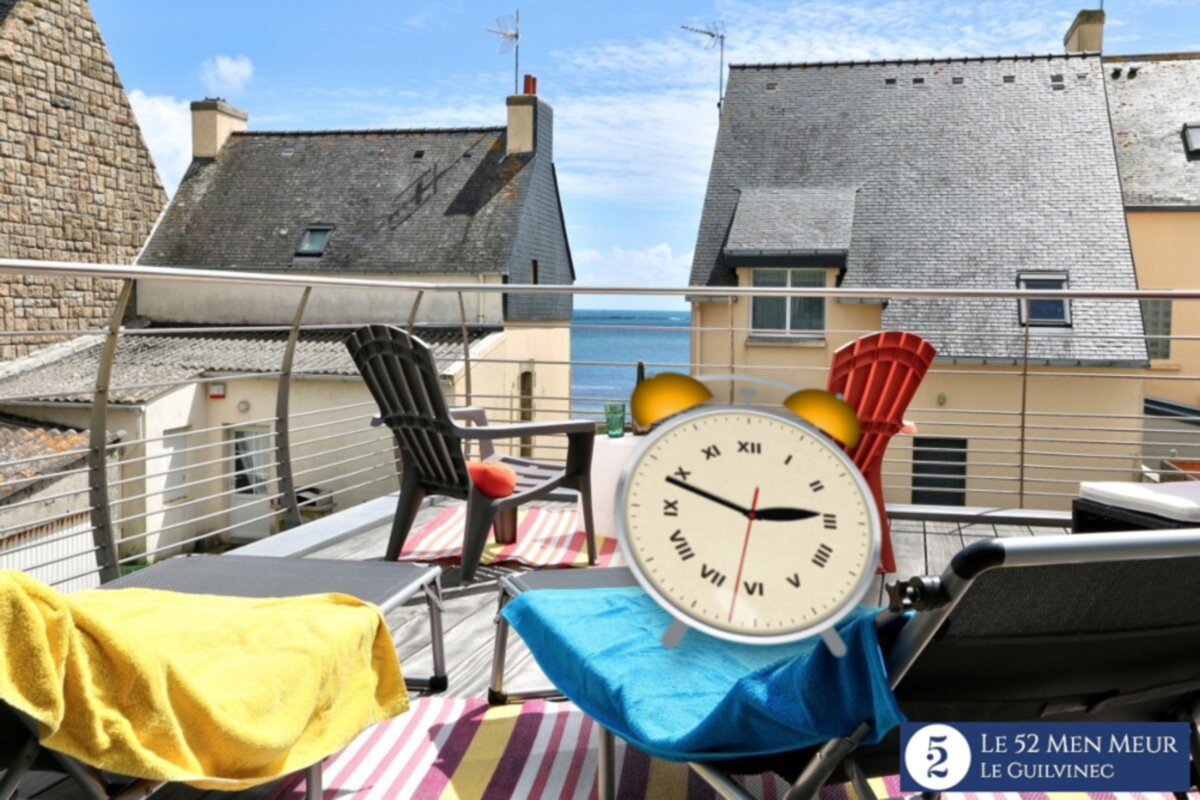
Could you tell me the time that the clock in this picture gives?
2:48:32
